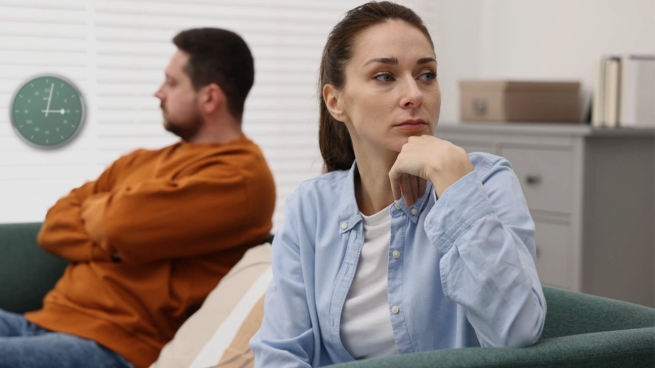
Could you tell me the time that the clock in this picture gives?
3:02
